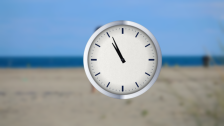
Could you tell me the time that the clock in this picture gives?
10:56
